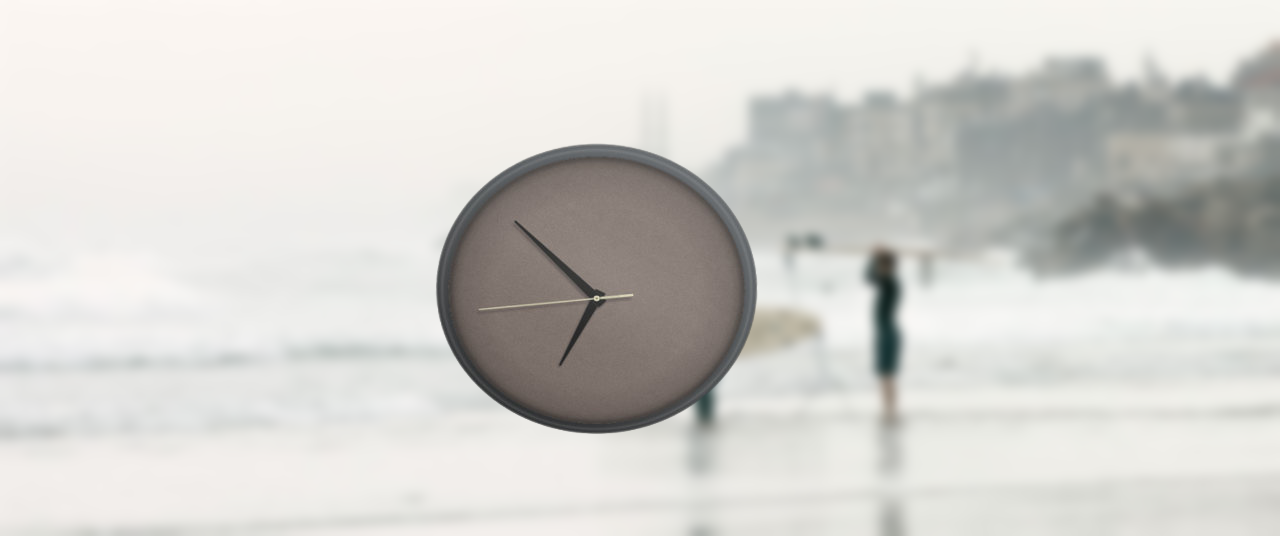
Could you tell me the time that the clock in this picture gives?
6:52:44
